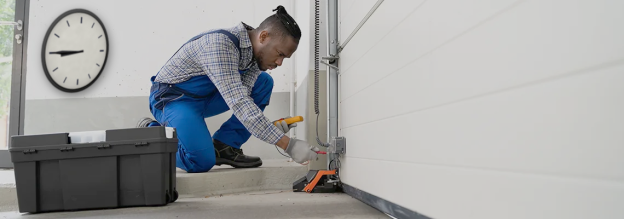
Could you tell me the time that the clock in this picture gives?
8:45
